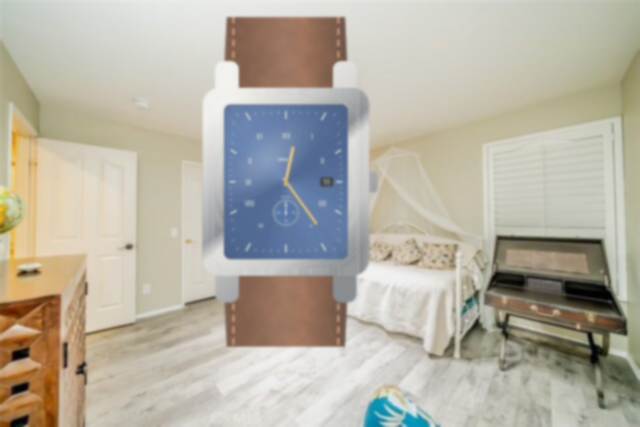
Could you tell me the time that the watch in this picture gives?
12:24
